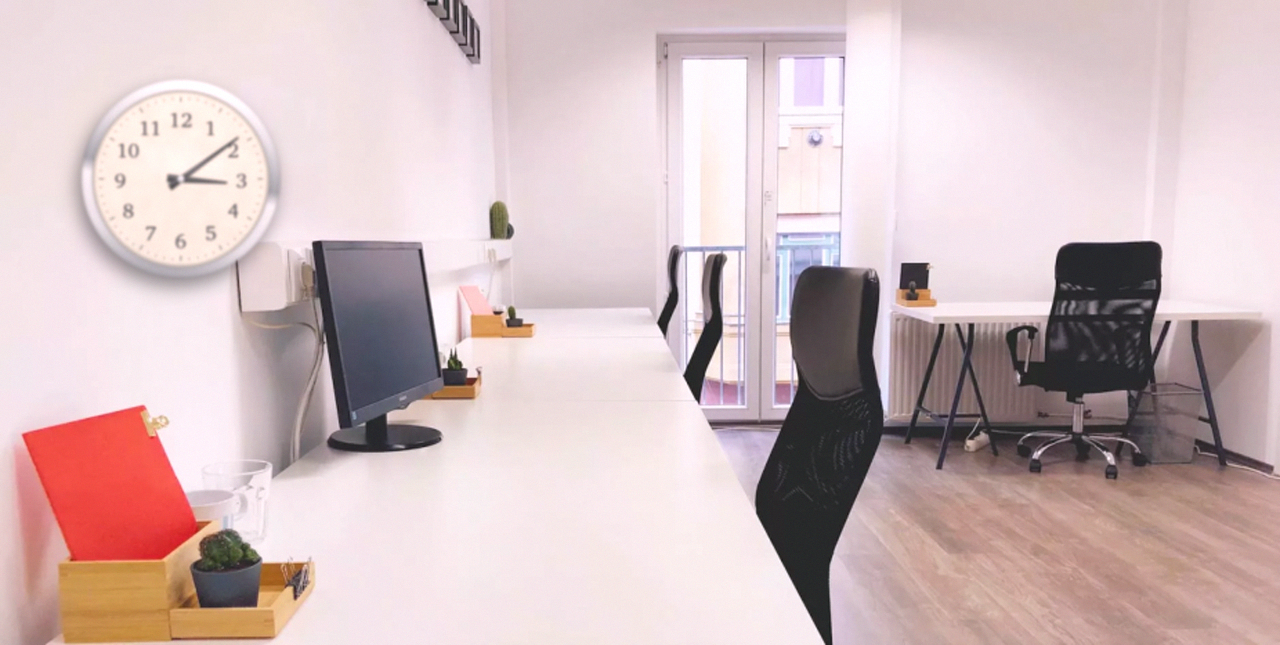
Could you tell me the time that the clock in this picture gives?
3:09
